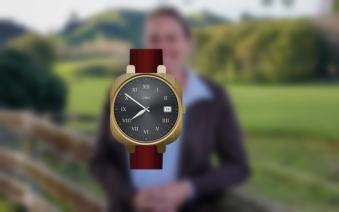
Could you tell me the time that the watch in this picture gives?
7:51
